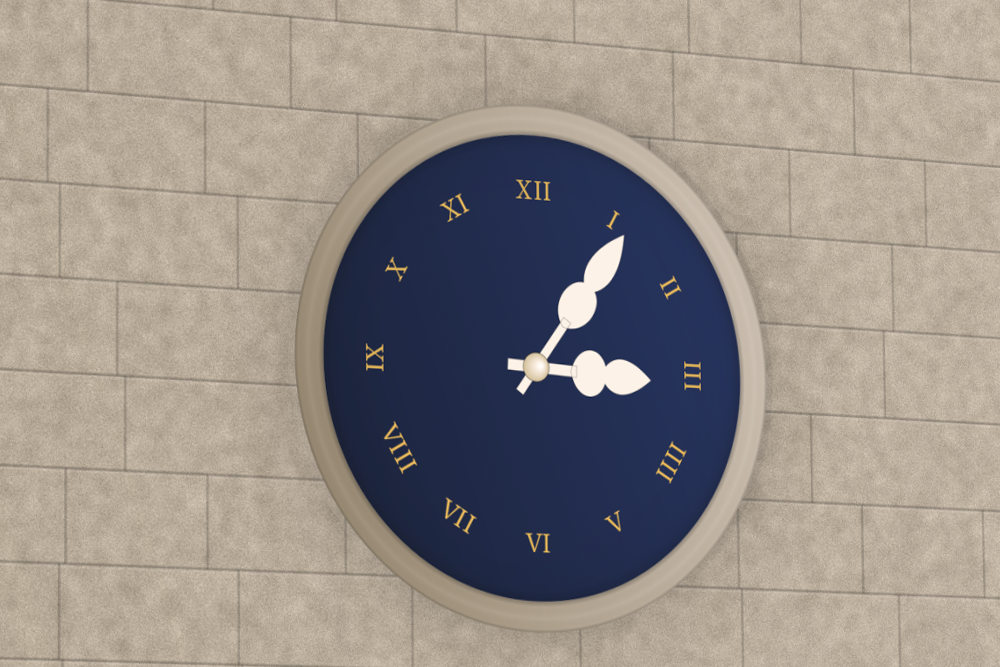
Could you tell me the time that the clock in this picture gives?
3:06
